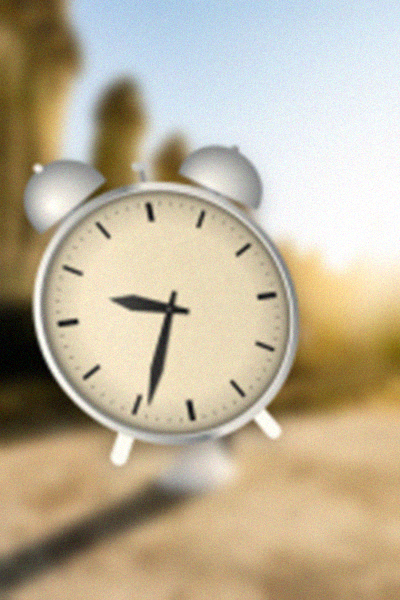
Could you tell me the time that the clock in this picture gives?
9:34
